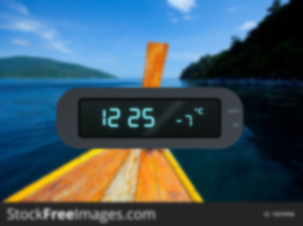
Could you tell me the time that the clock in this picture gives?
12:25
